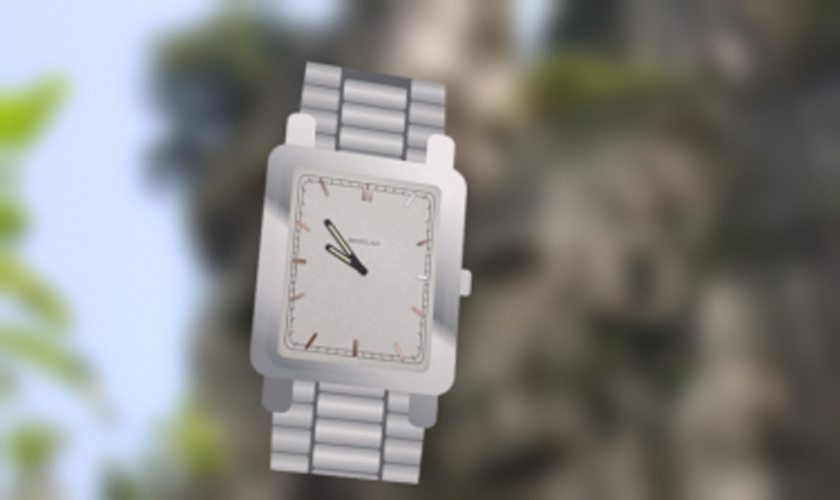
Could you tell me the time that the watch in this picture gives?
9:53
